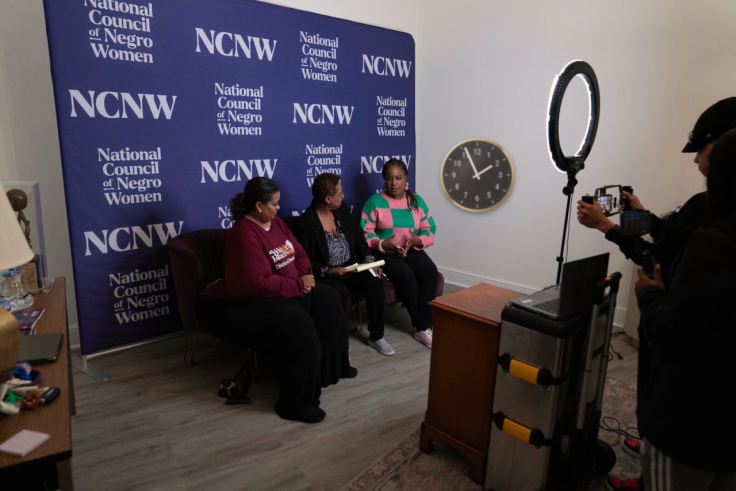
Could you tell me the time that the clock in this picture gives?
1:56
